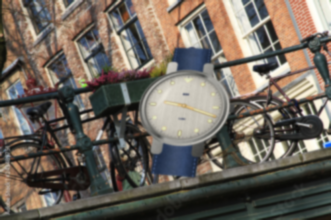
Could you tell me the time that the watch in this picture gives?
9:18
